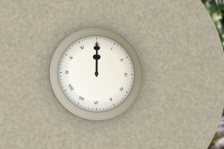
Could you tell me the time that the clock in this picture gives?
12:00
